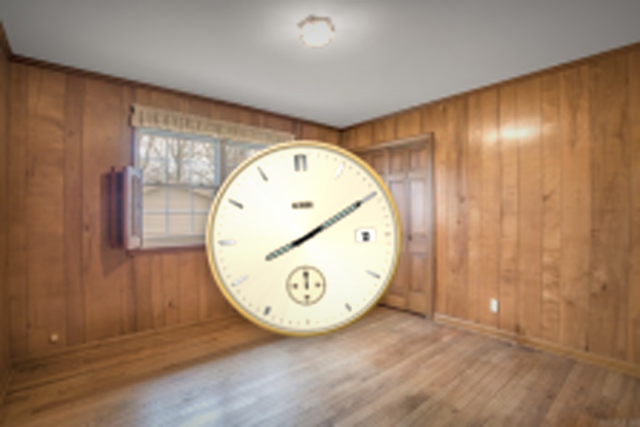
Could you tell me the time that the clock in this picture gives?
8:10
